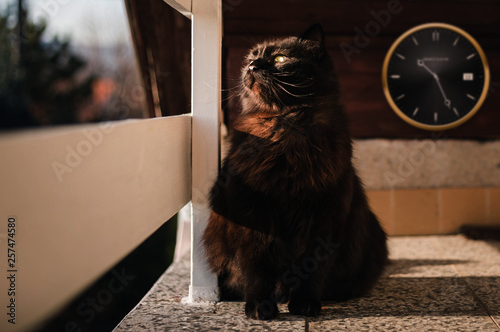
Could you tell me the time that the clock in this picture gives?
10:26
